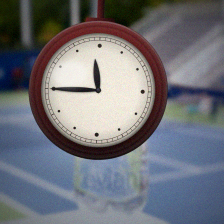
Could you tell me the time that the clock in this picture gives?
11:45
